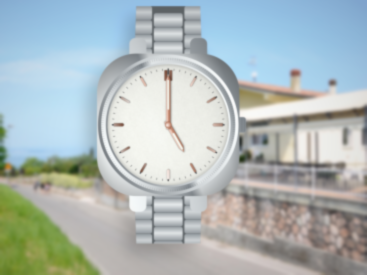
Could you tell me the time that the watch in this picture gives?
5:00
